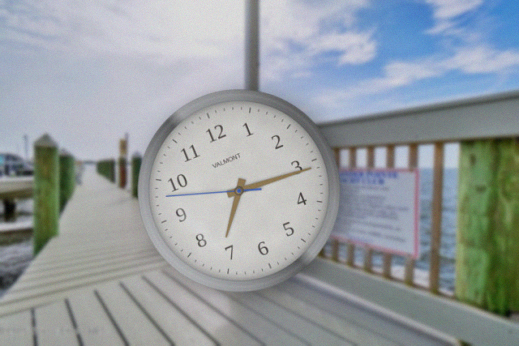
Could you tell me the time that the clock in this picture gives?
7:15:48
